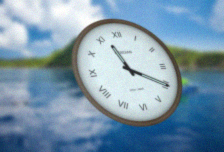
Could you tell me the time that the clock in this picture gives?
11:20
